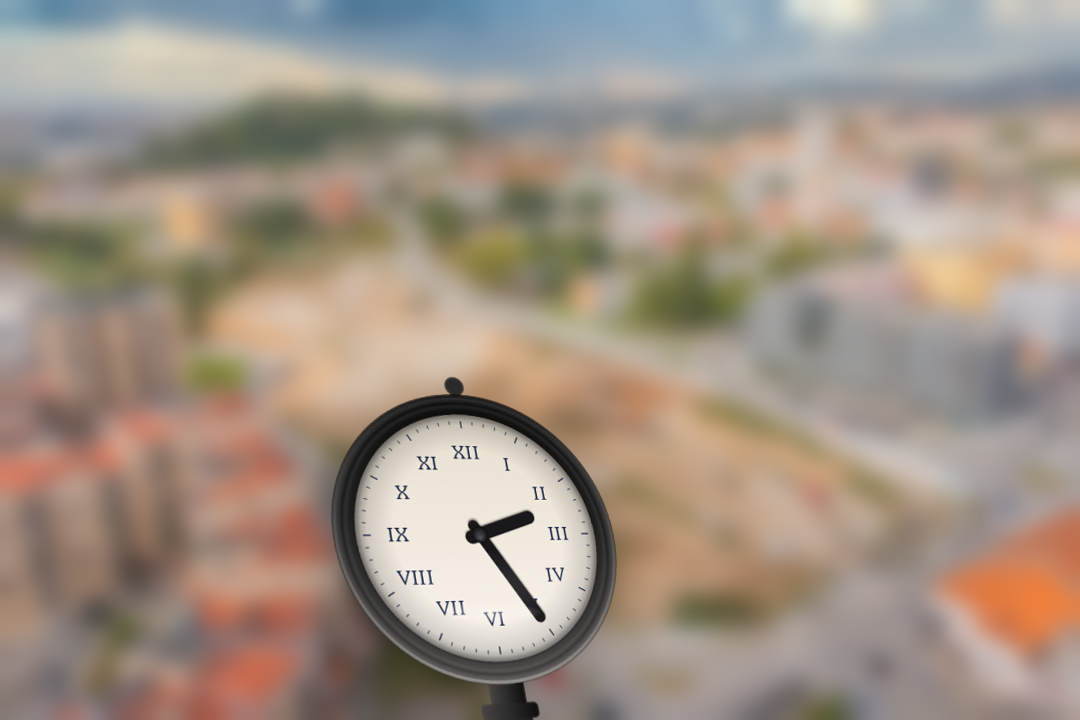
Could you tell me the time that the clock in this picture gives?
2:25
